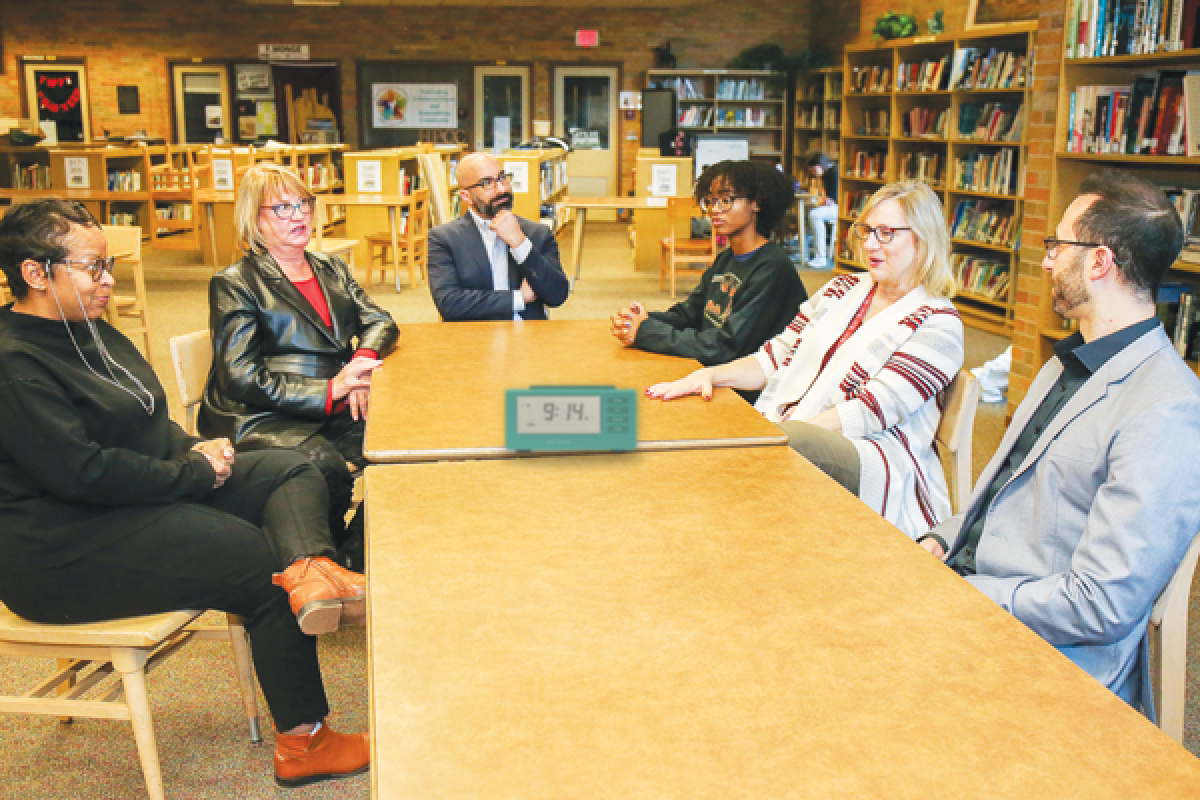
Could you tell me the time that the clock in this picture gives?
9:14
